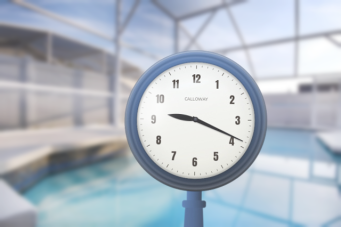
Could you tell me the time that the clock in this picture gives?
9:19
